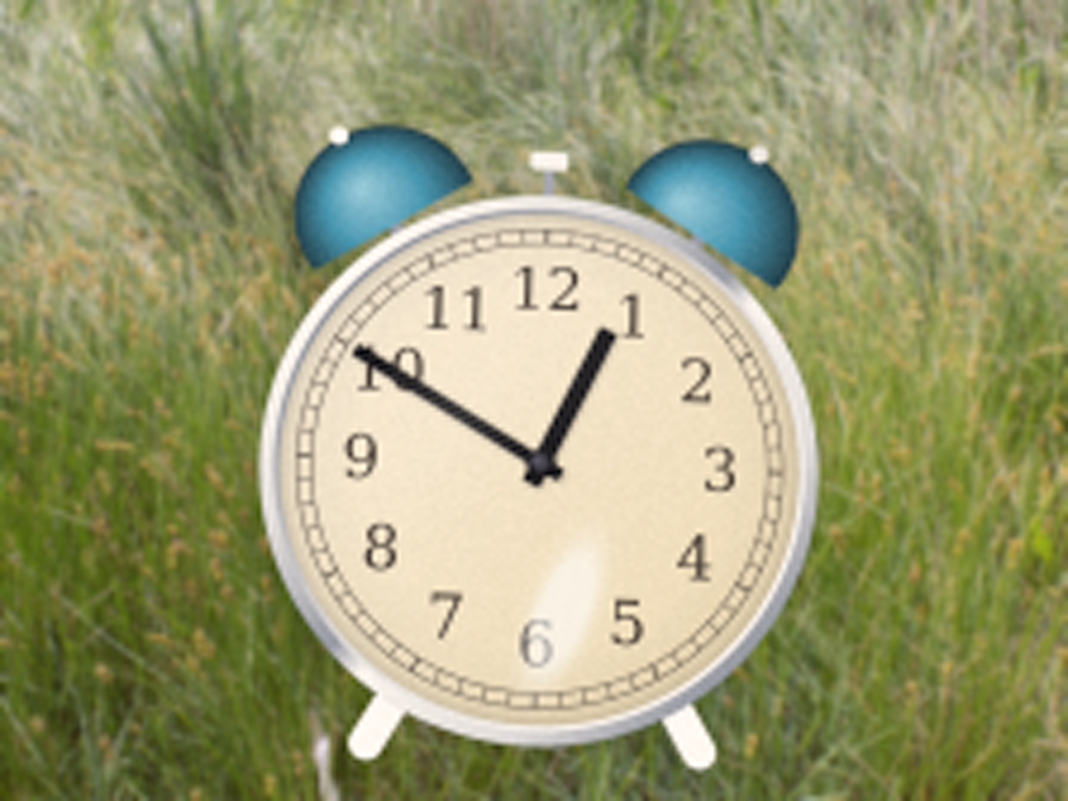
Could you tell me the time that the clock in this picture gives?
12:50
